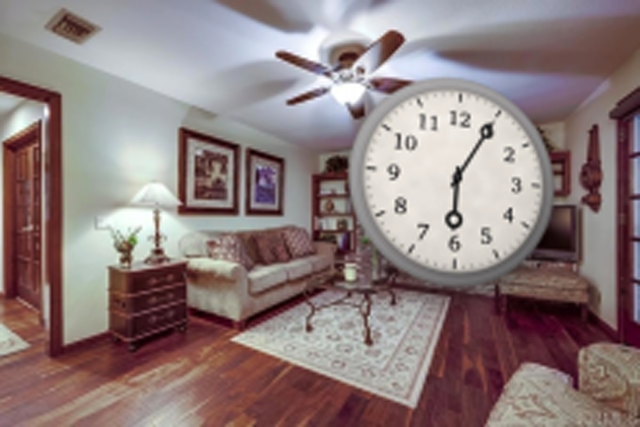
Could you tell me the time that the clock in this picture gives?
6:05
